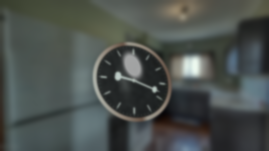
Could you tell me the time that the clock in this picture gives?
9:18
